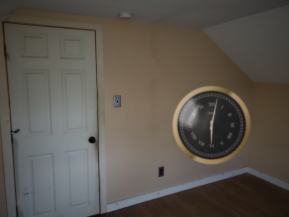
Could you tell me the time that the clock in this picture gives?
6:02
